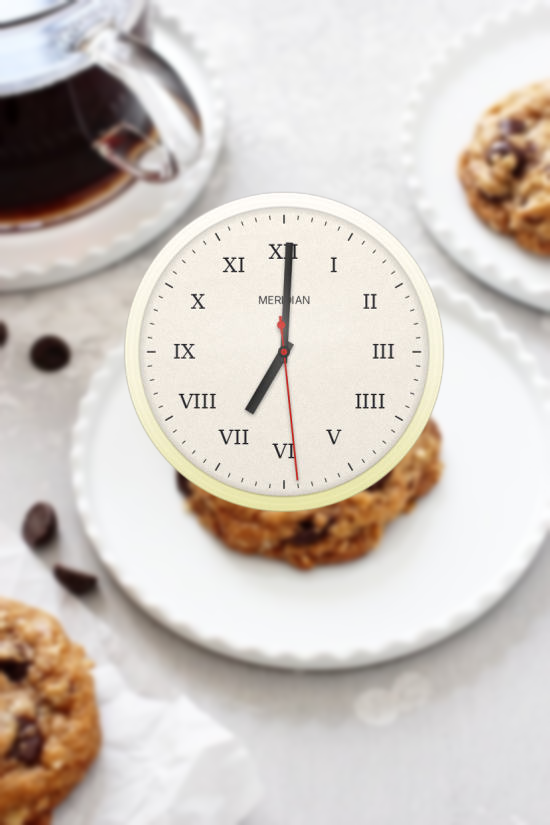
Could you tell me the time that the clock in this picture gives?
7:00:29
